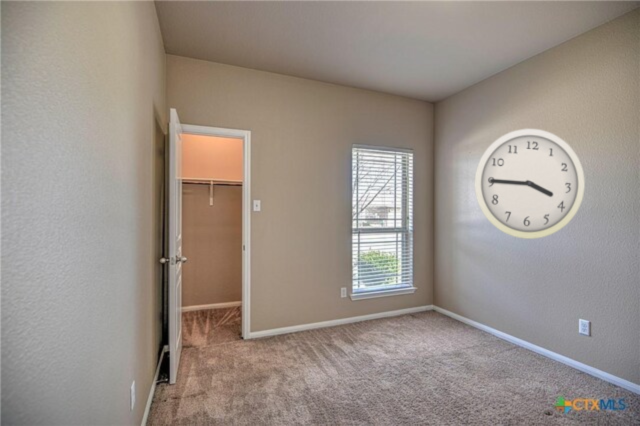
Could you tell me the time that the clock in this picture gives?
3:45
